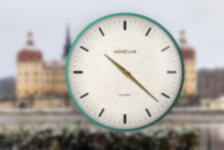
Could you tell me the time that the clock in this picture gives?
10:22
